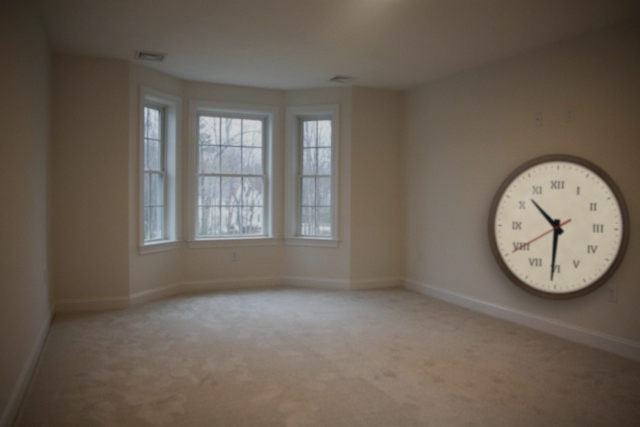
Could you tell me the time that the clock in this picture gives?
10:30:40
